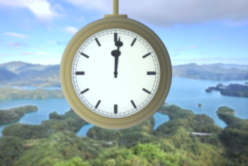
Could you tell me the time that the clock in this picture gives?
12:01
